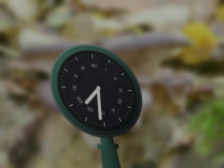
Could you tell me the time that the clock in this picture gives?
7:31
